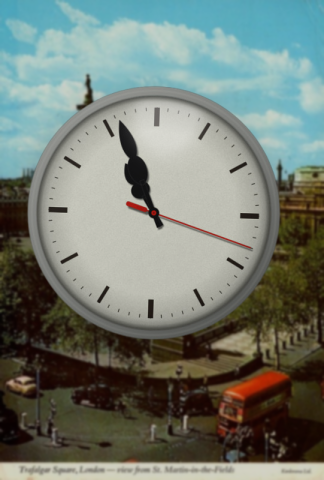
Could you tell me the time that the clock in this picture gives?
10:56:18
